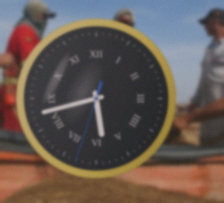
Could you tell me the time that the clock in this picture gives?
5:42:33
